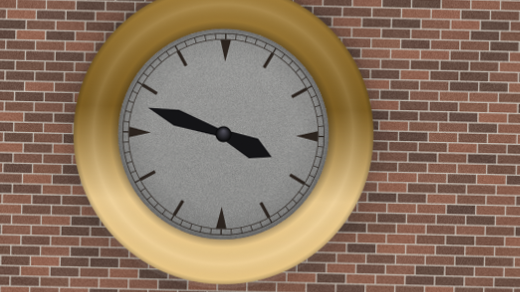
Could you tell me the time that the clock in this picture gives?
3:48
